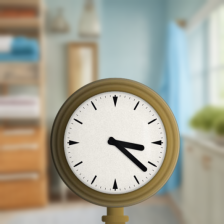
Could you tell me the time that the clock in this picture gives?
3:22
